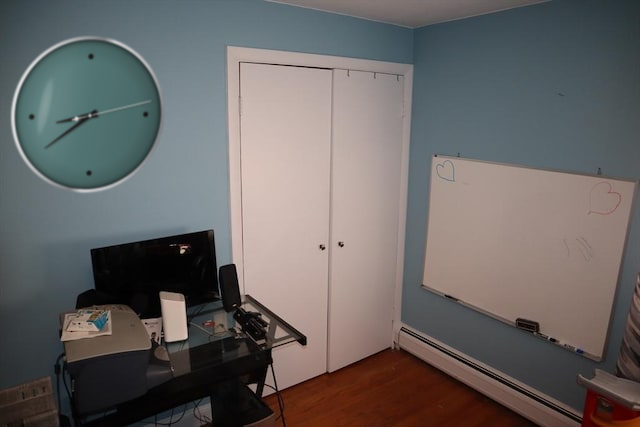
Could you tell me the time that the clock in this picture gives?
8:39:13
